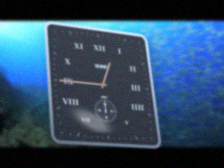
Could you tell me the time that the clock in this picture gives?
12:45
